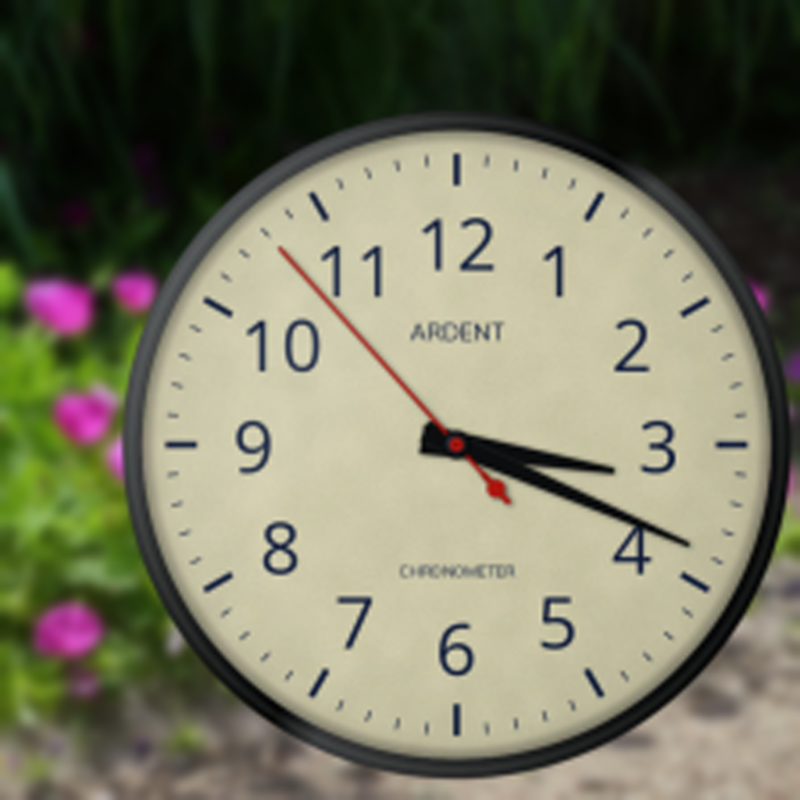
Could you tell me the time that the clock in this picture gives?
3:18:53
